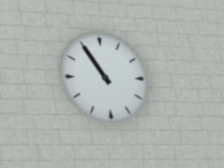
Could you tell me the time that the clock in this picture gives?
10:55
